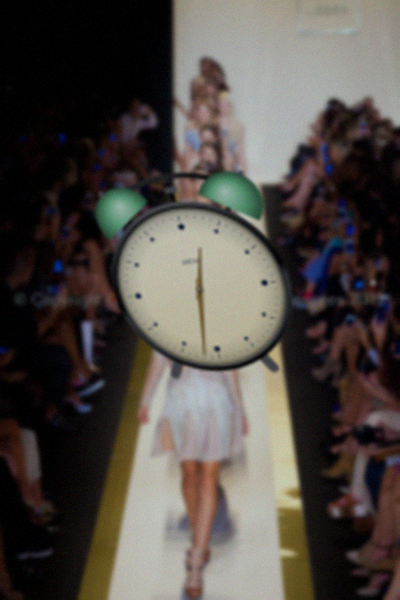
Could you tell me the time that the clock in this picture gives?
12:32
